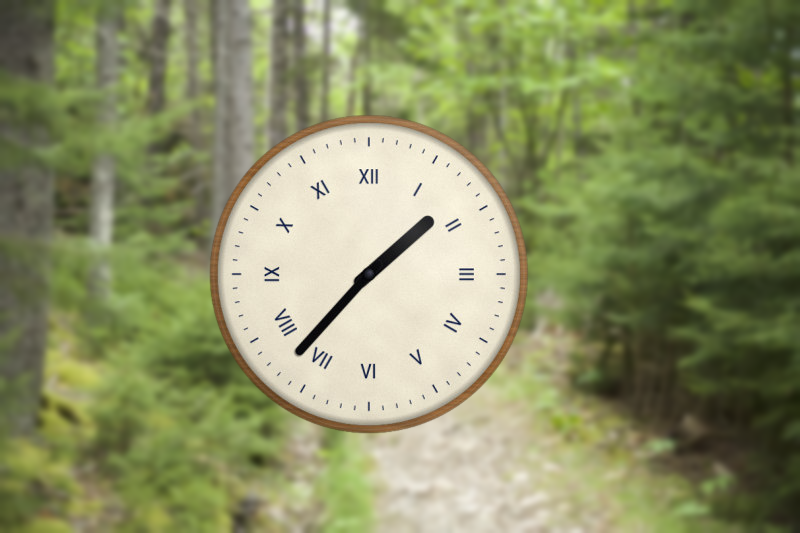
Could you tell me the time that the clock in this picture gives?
1:37
